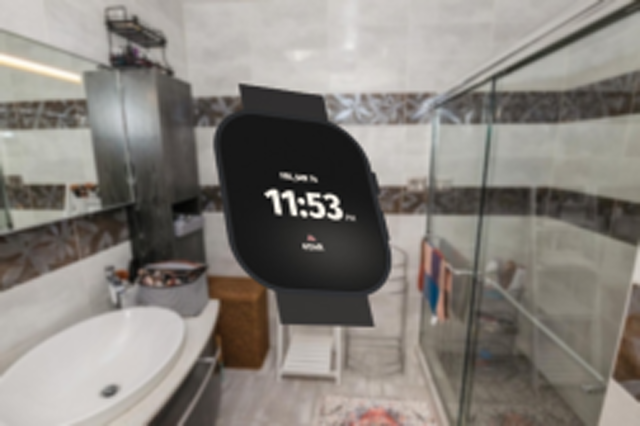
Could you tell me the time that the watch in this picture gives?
11:53
